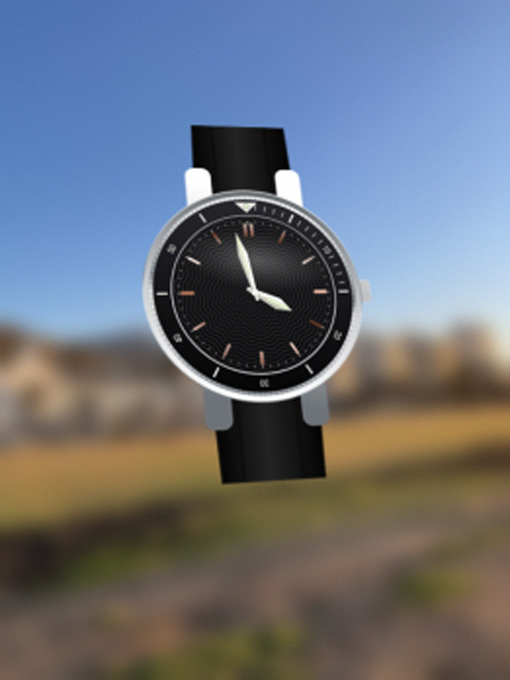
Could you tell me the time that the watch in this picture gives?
3:58
